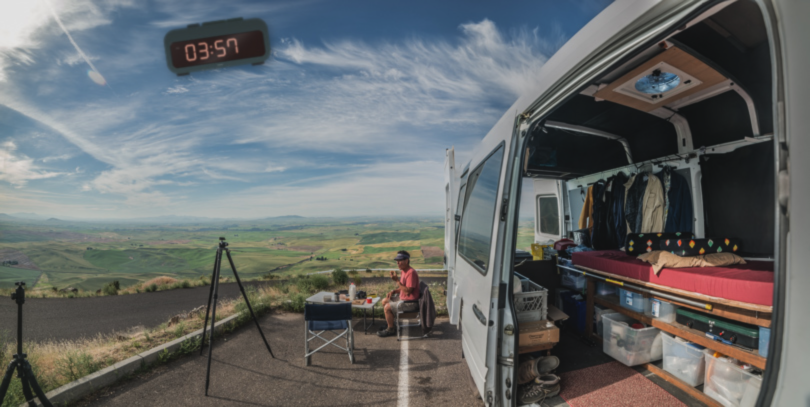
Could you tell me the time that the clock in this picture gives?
3:57
